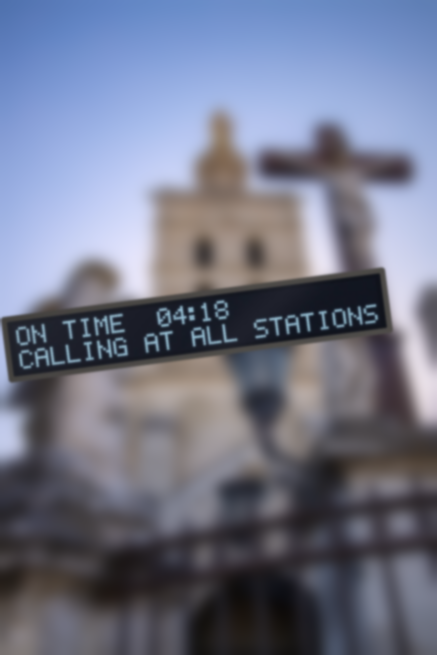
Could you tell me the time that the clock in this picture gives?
4:18
